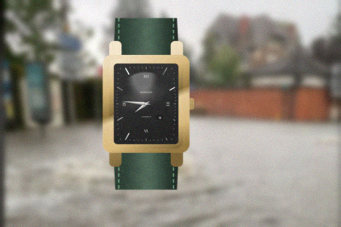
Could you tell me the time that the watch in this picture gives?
7:46
